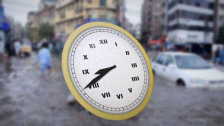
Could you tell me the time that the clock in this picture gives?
8:41
